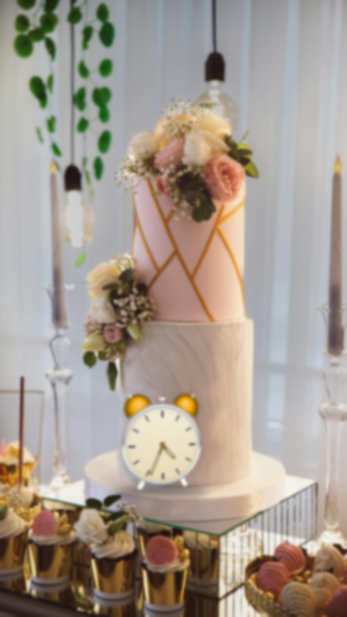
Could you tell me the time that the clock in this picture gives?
4:34
